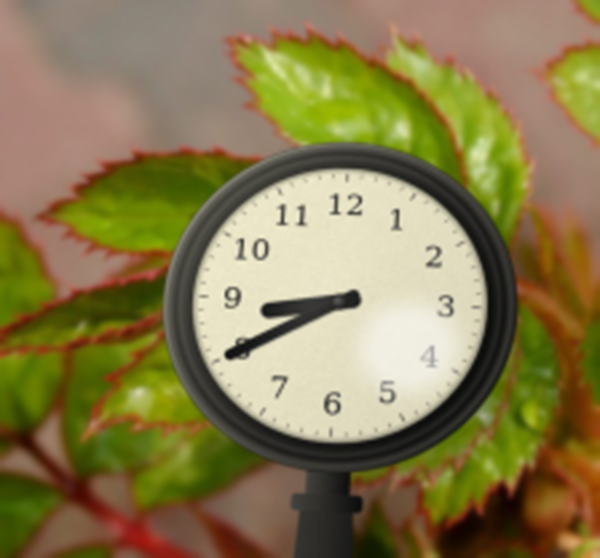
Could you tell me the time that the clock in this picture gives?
8:40
